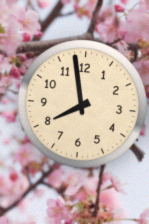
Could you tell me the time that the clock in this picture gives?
7:58
